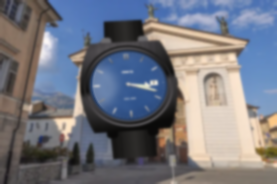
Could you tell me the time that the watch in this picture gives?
3:18
